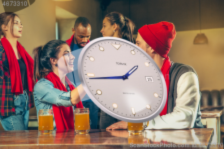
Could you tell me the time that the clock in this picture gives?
1:44
